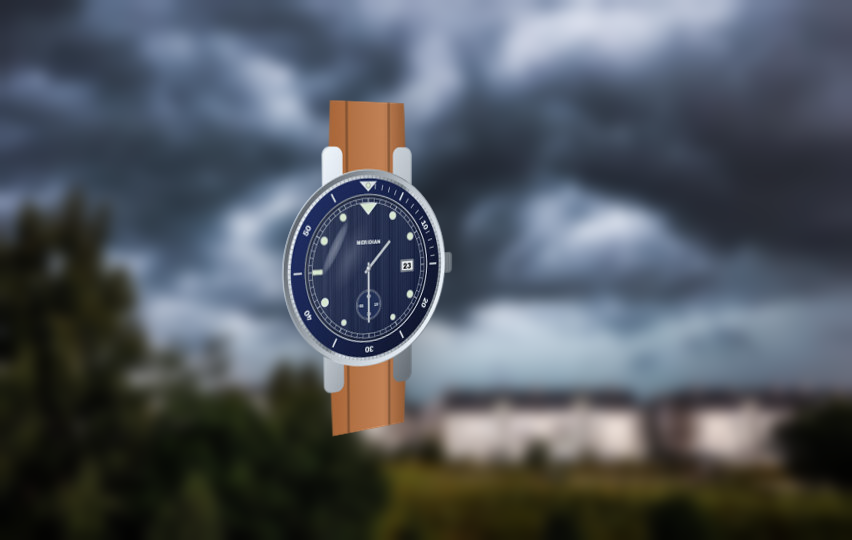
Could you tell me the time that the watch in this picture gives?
1:30
